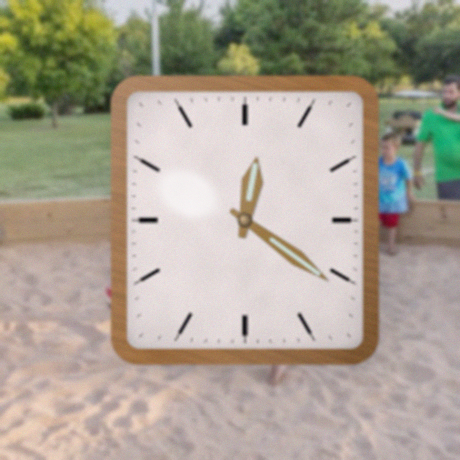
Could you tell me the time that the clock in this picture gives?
12:21
